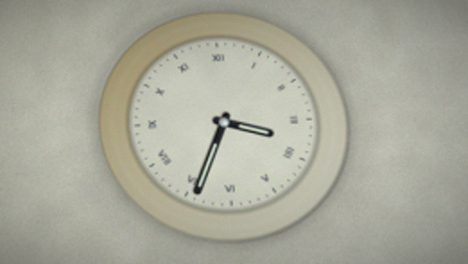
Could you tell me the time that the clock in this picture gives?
3:34
